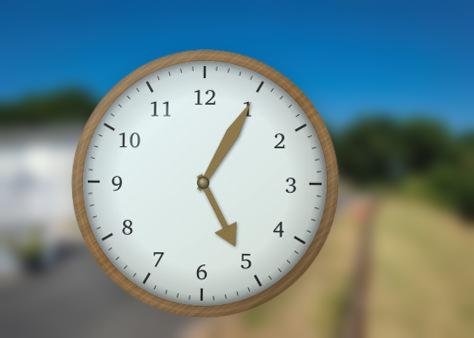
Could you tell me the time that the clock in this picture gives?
5:05
